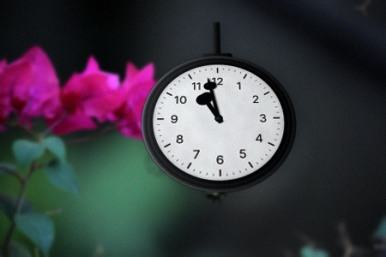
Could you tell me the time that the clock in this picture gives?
10:58
